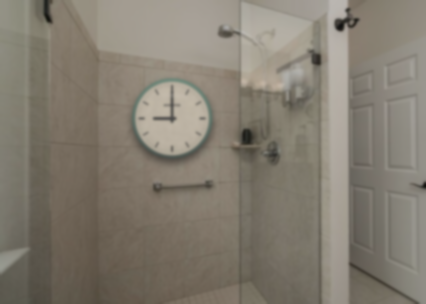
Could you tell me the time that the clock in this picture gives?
9:00
